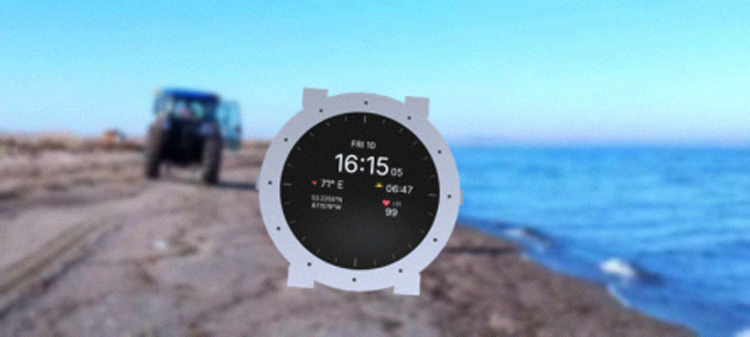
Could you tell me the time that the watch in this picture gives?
16:15
